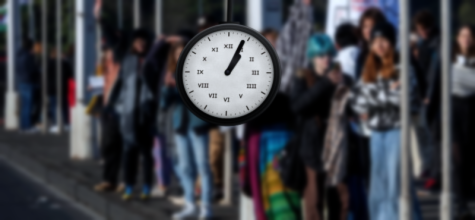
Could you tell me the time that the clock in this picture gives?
1:04
